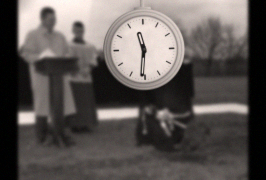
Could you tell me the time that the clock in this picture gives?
11:31
